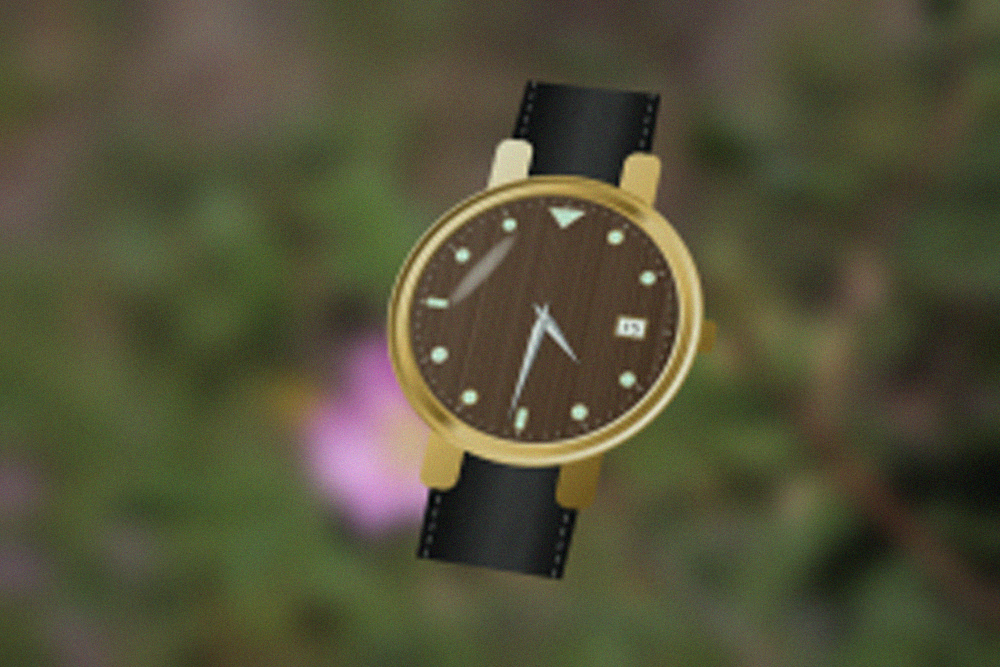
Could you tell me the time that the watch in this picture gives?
4:31
